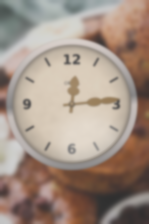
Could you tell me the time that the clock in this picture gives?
12:14
